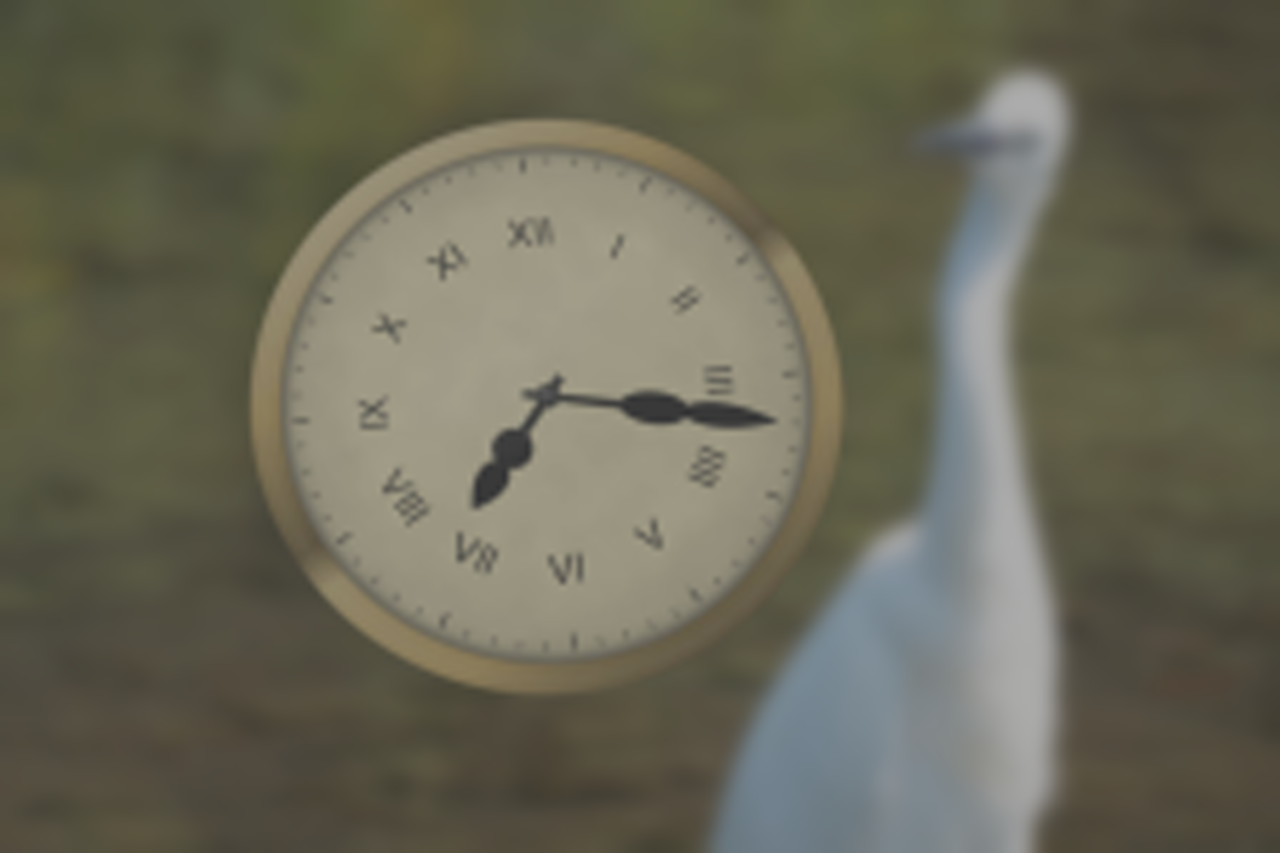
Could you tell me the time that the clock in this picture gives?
7:17
